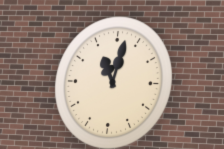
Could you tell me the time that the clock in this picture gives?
11:02
